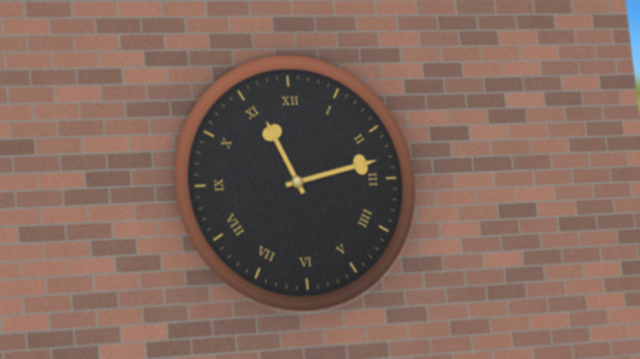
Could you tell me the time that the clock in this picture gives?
11:13
